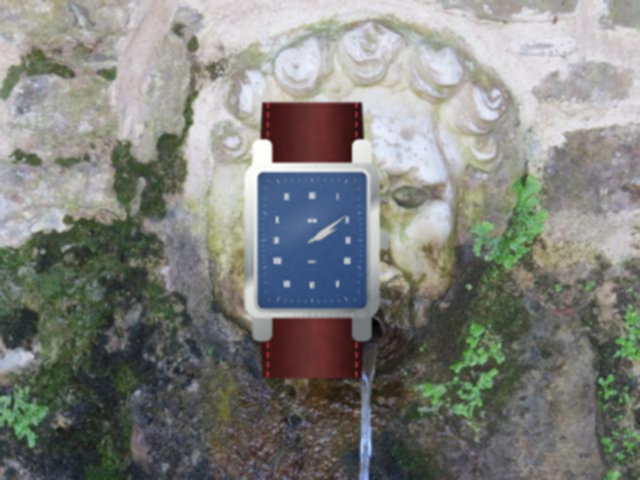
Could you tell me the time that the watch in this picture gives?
2:09
